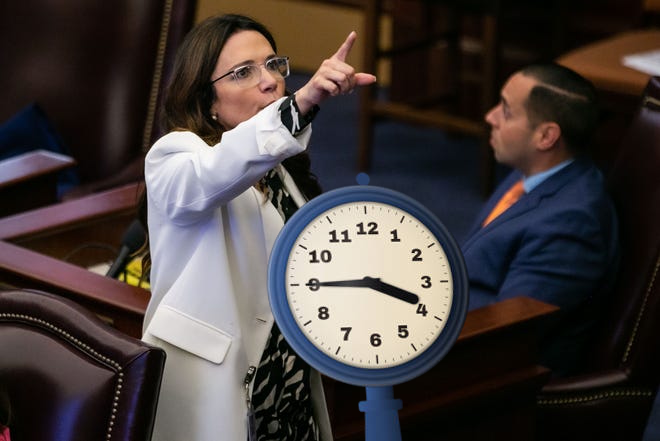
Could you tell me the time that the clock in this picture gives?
3:45
